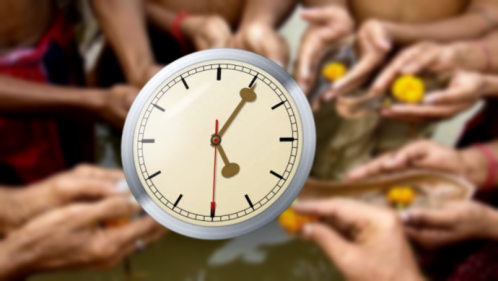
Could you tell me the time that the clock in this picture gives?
5:05:30
